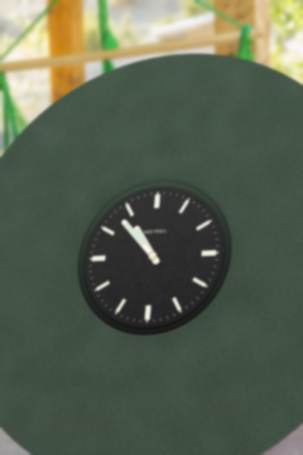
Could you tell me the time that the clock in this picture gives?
10:53
